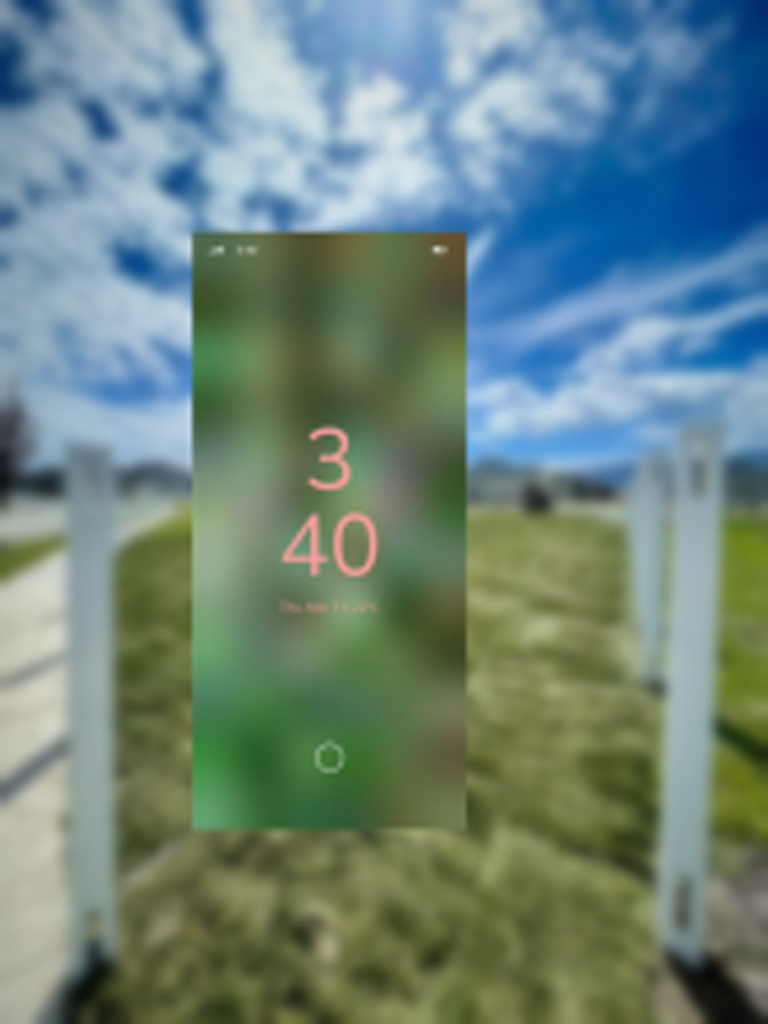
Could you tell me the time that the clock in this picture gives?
3:40
